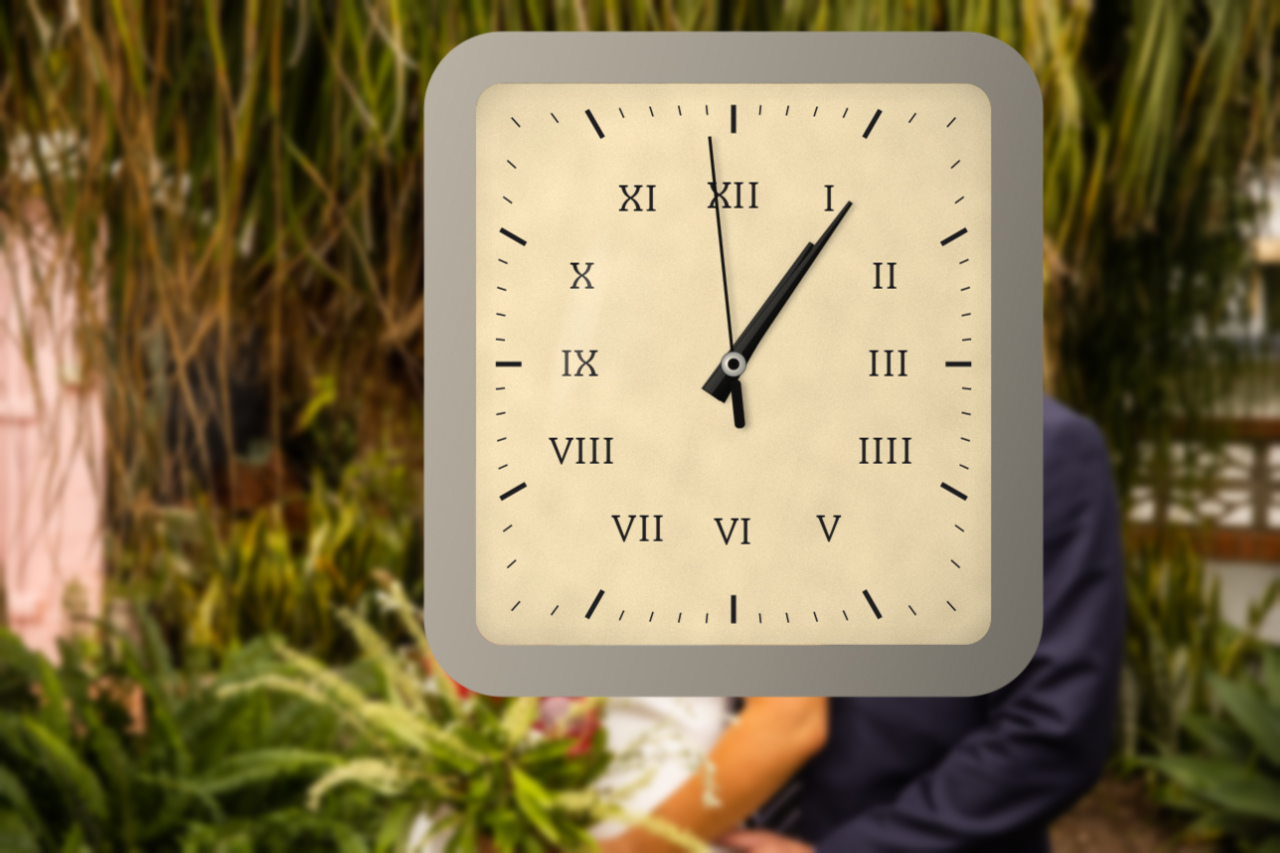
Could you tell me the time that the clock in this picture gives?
1:05:59
